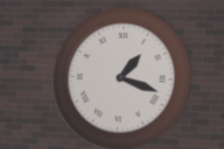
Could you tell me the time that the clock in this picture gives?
1:18
